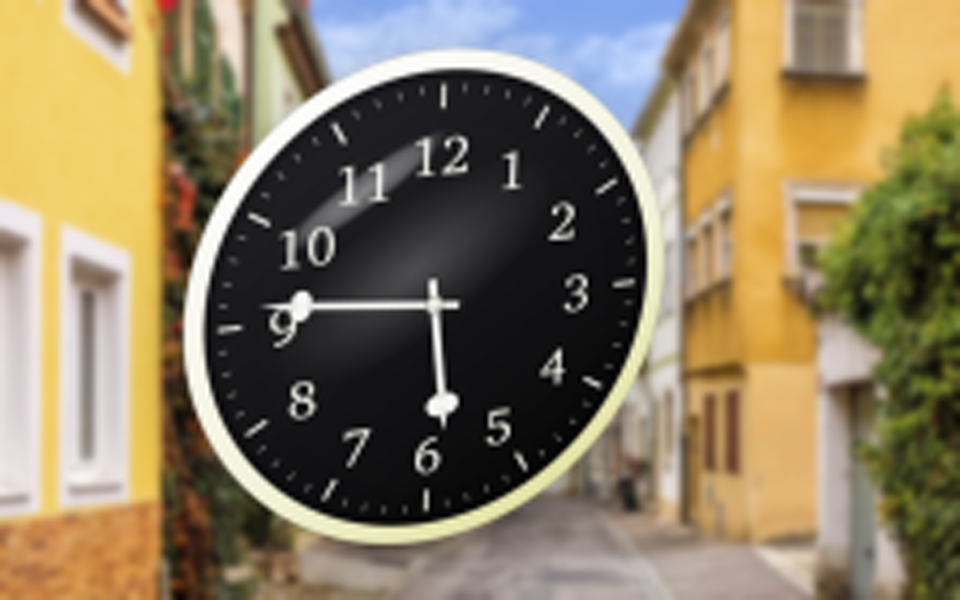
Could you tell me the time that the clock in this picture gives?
5:46
